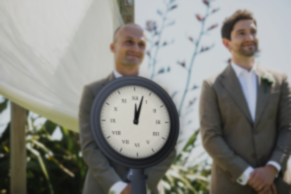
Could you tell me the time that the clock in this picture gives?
12:03
